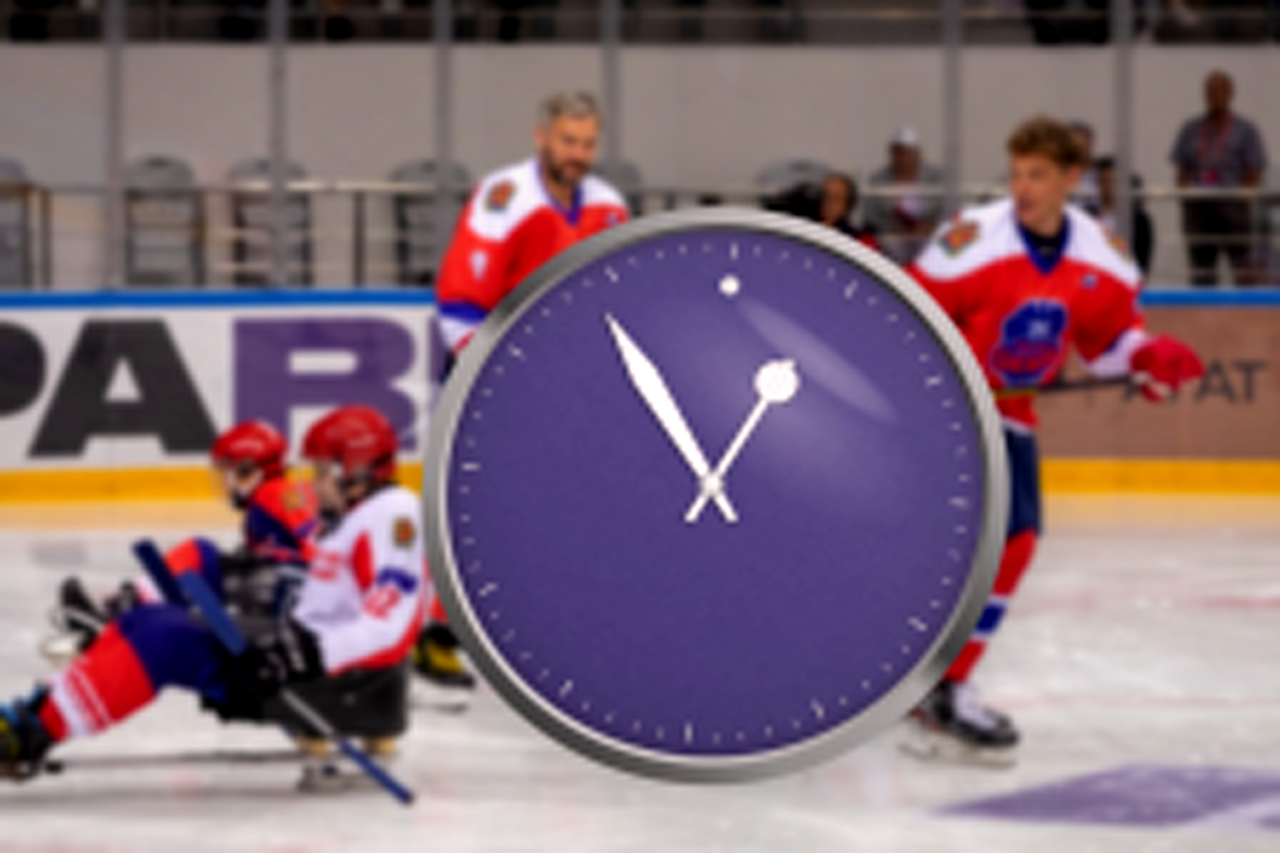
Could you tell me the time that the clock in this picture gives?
12:54
